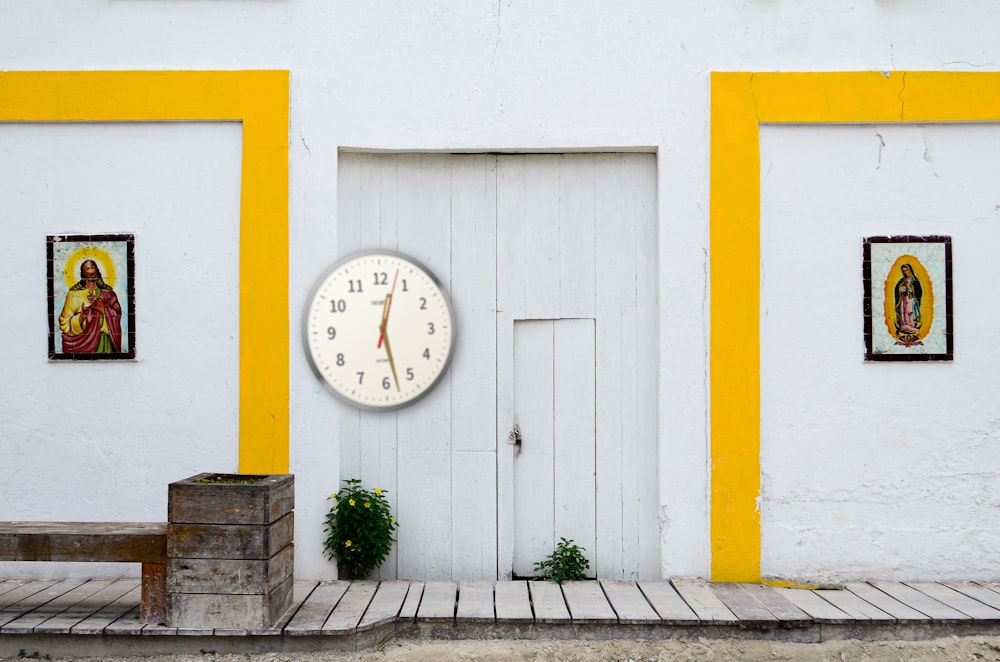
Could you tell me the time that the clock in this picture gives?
12:28:03
